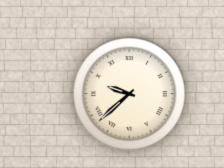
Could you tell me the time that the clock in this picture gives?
9:38
